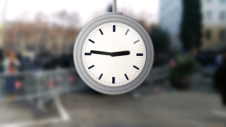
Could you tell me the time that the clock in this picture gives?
2:46
